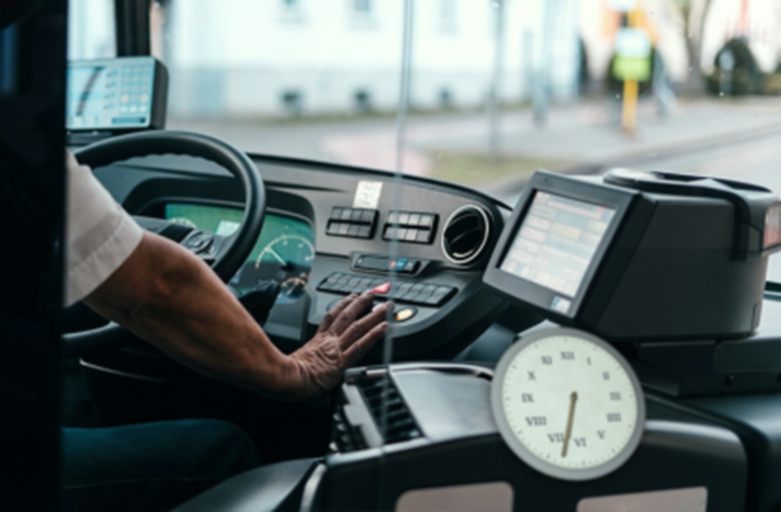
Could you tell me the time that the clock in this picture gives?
6:33
